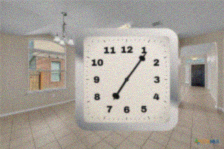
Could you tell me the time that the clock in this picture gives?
7:06
